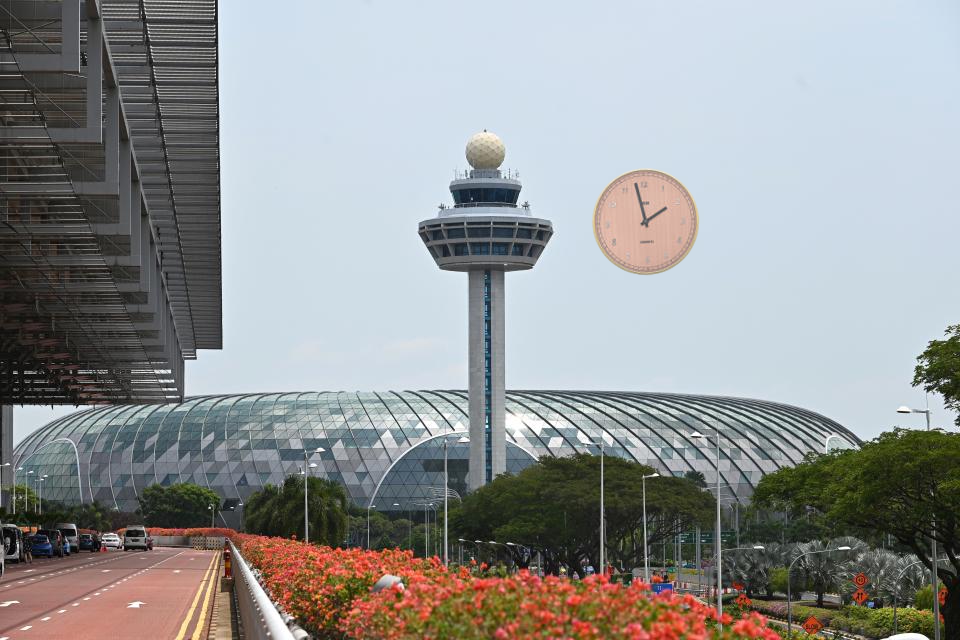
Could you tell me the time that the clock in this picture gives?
1:58
